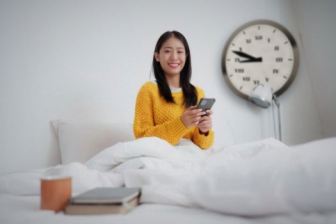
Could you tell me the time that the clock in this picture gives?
8:48
